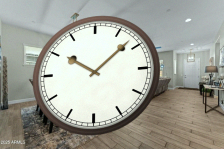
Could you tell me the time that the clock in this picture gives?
10:08
